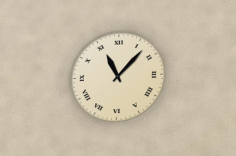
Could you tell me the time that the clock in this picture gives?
11:07
